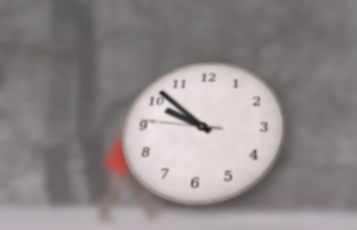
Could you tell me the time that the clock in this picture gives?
9:51:46
